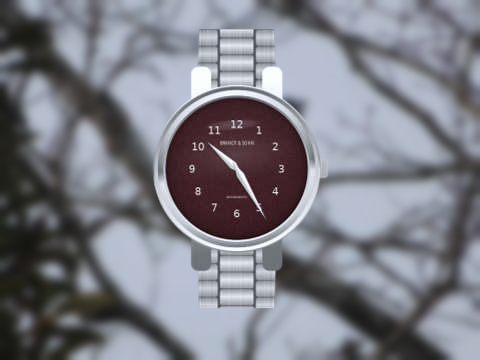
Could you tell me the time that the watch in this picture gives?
10:25
